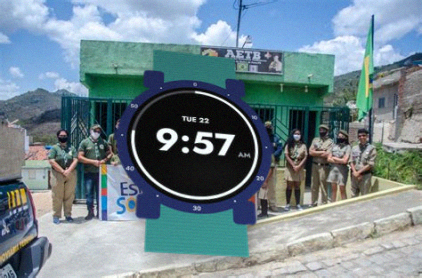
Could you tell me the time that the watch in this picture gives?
9:57
